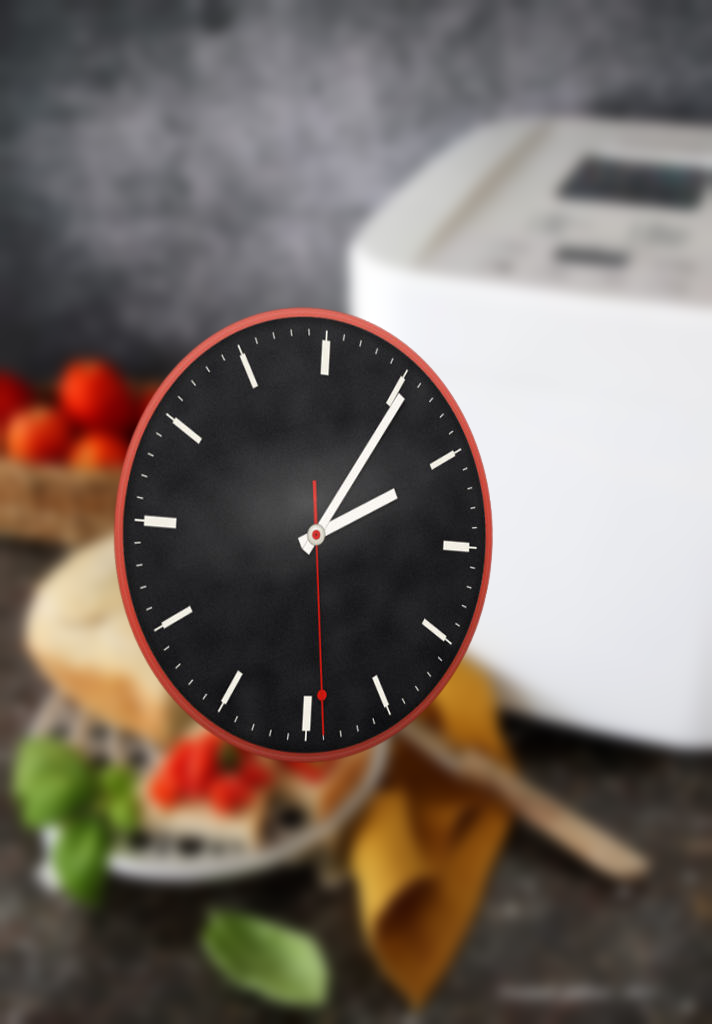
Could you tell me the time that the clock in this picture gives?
2:05:29
